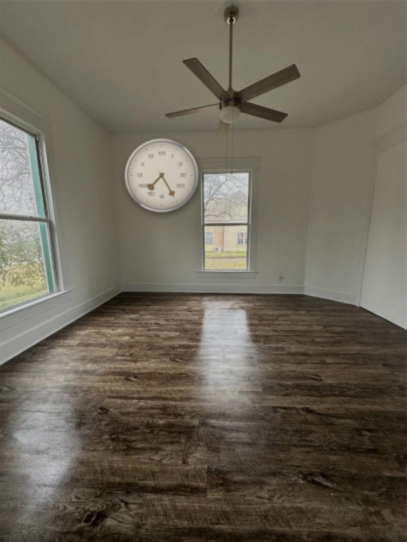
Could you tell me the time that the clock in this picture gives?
7:25
